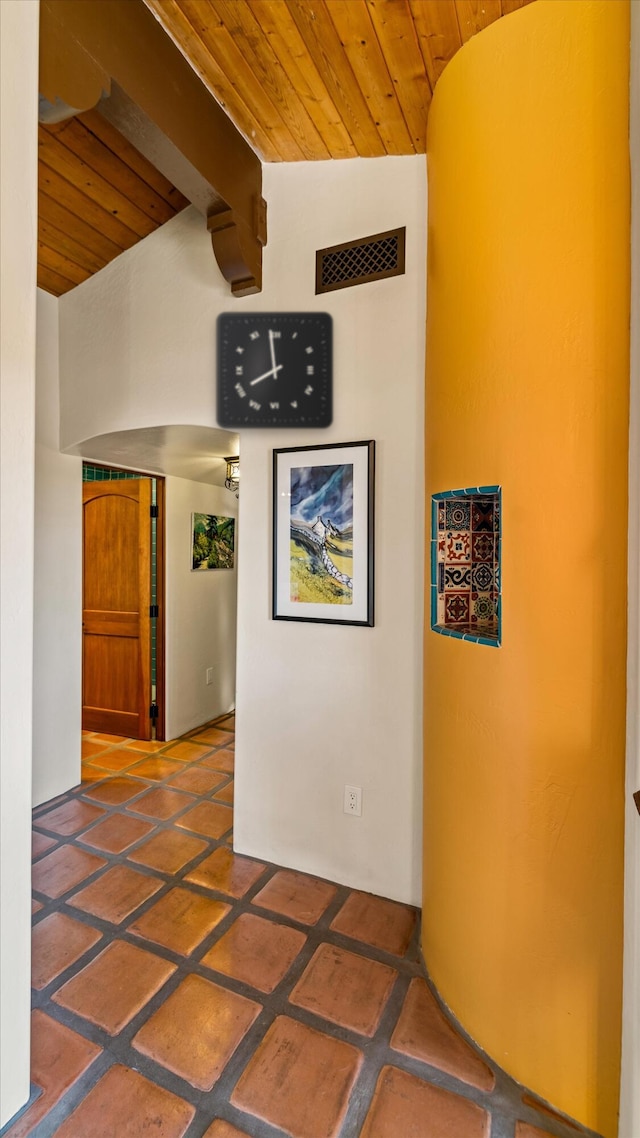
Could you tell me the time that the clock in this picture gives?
7:59
